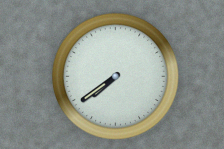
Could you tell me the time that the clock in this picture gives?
7:39
